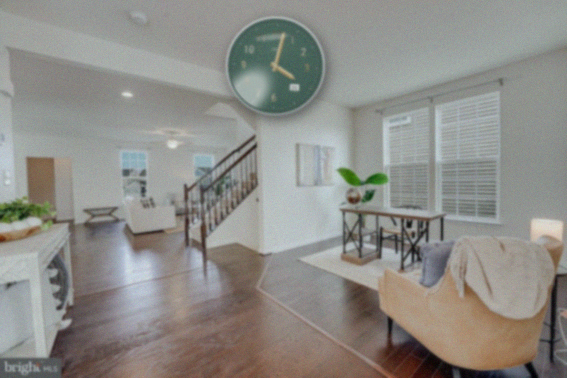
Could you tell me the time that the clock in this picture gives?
4:02
